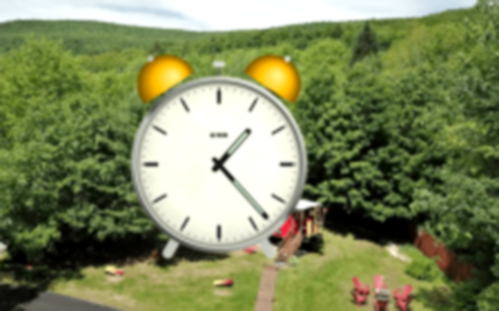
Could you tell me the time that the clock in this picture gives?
1:23
